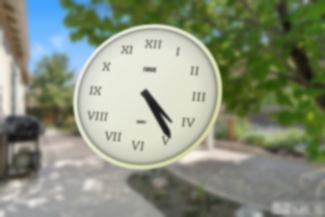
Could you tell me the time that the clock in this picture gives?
4:24
